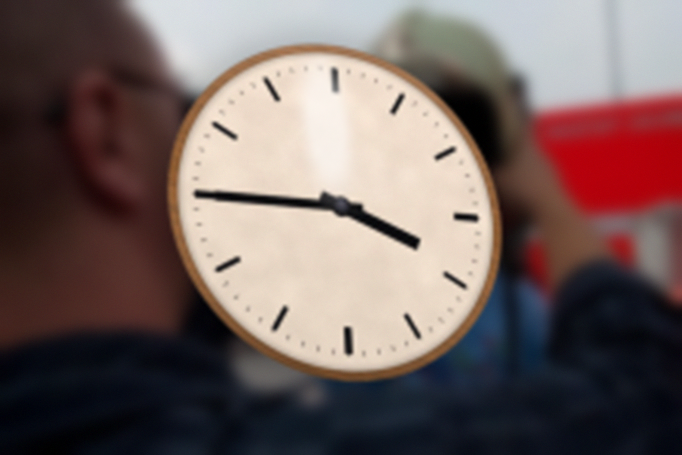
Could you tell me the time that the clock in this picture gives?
3:45
